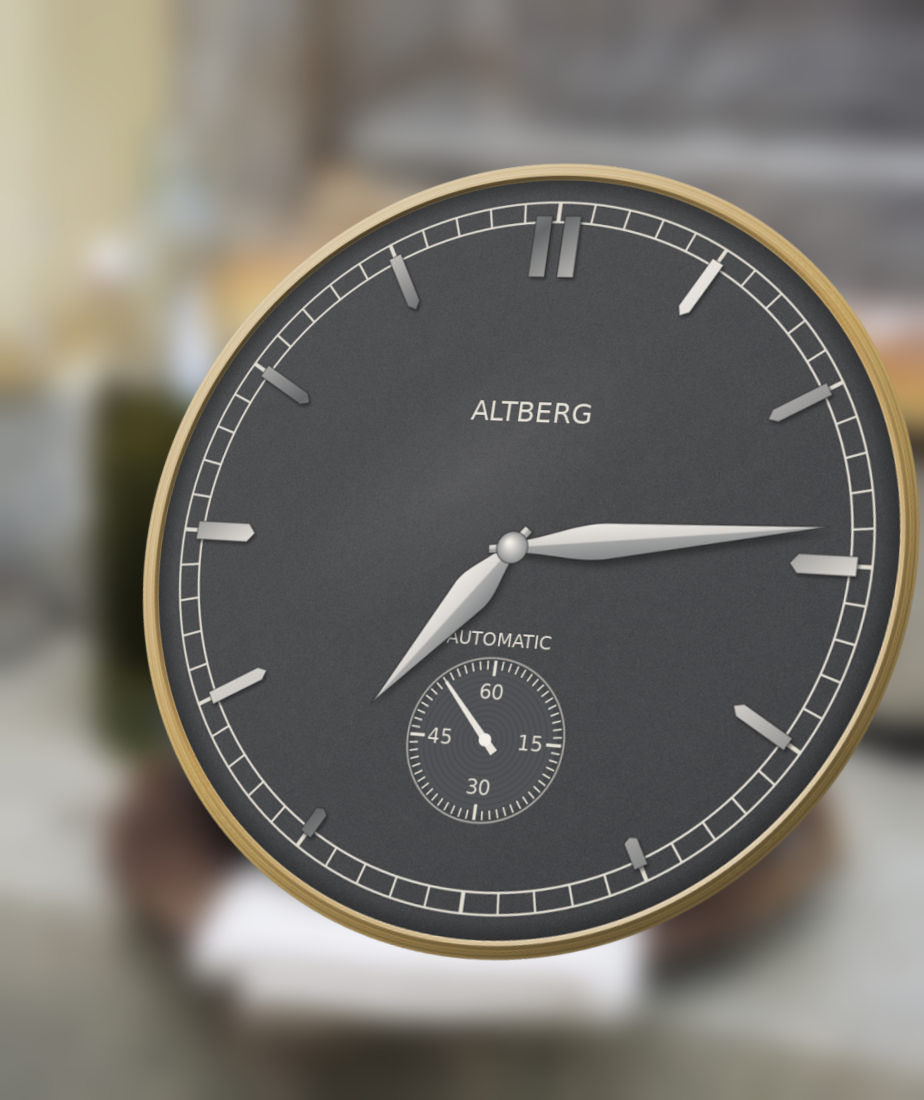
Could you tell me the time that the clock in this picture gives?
7:13:53
